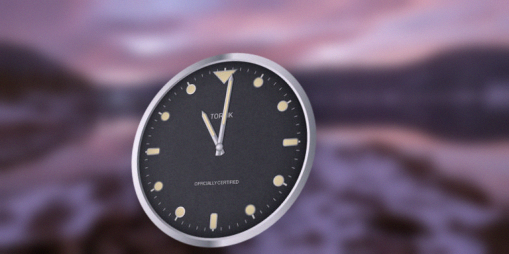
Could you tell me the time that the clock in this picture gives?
11:01
